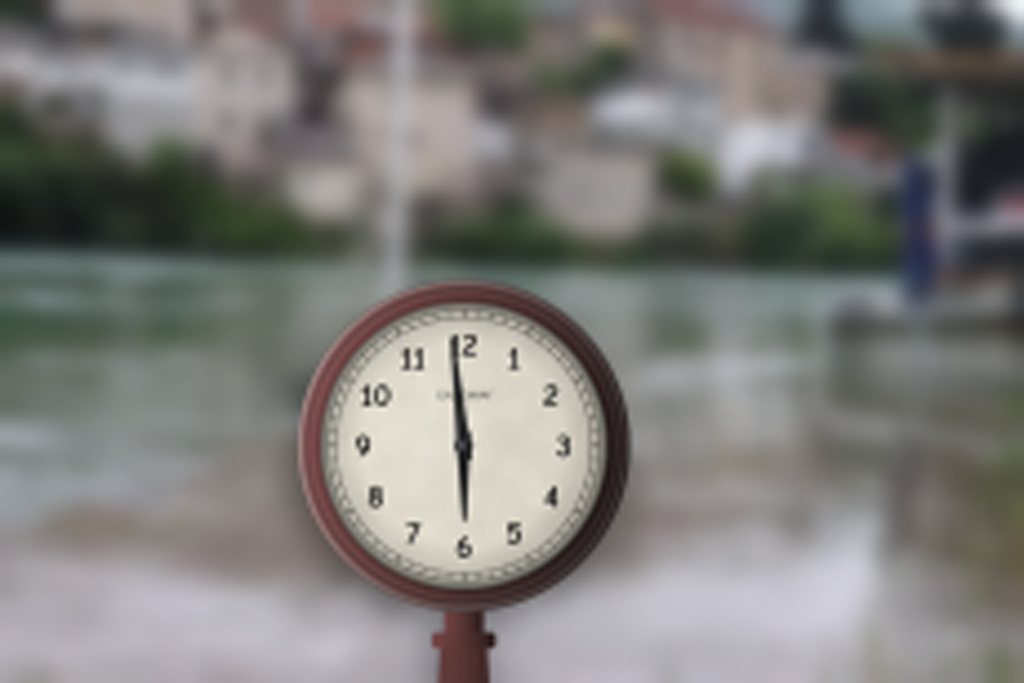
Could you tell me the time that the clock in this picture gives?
5:59
